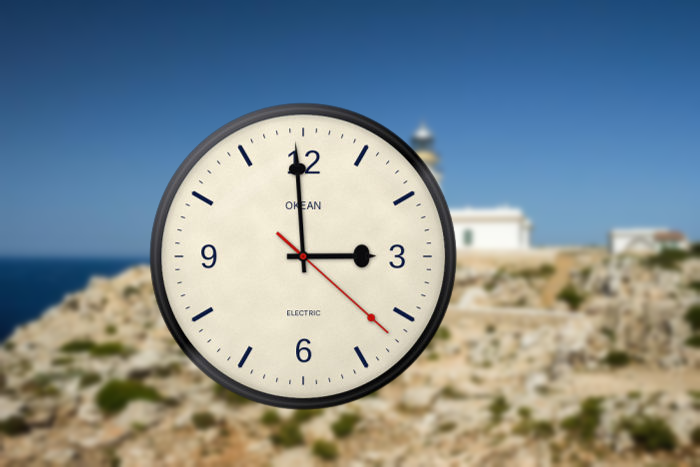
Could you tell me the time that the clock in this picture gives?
2:59:22
